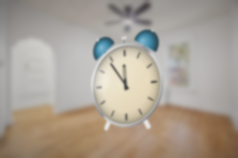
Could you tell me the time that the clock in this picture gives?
11:54
